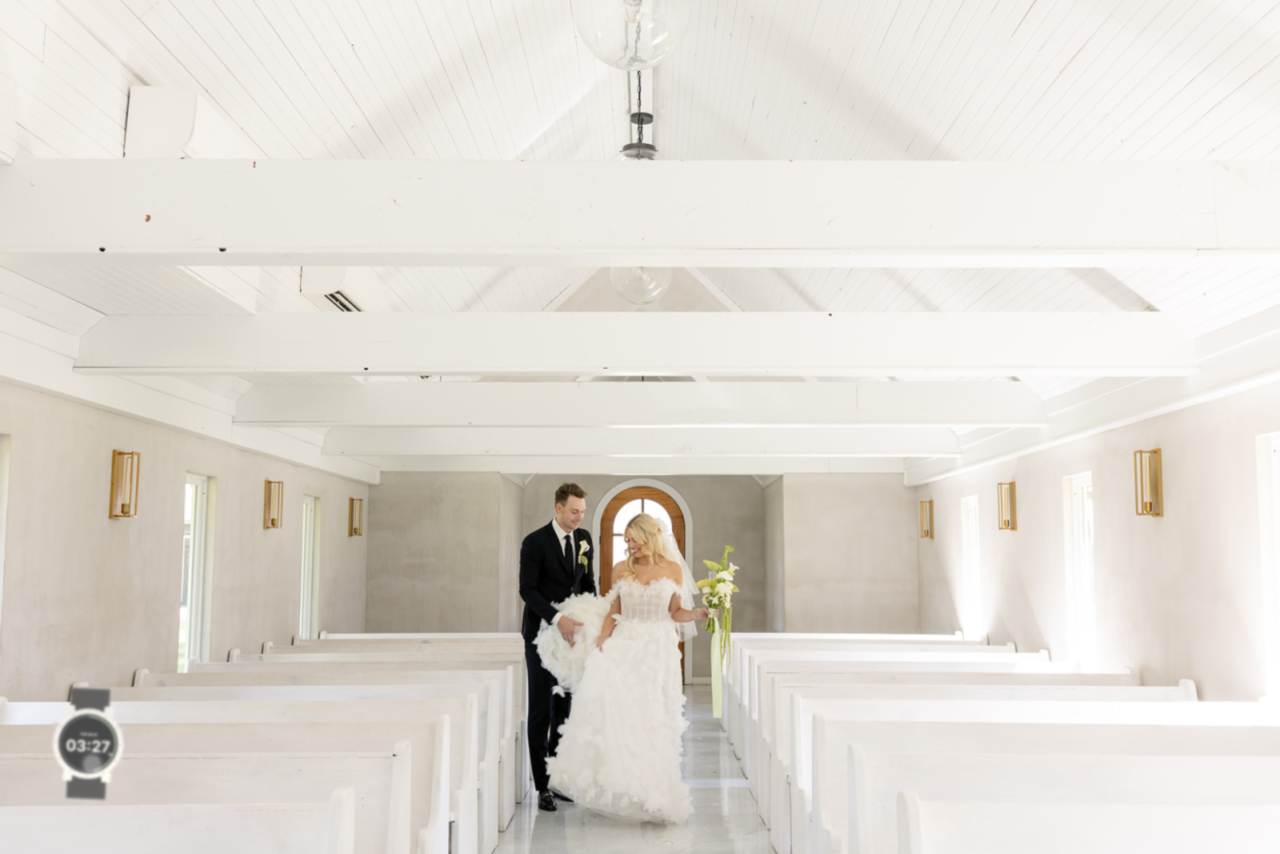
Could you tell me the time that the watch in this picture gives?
3:27
